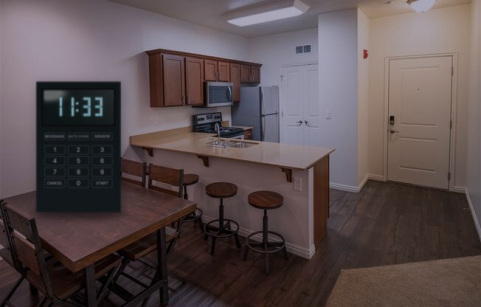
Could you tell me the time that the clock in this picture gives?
11:33
